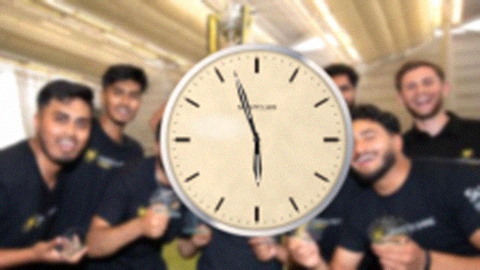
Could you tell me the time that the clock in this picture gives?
5:57
